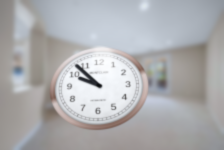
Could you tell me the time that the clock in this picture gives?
9:53
